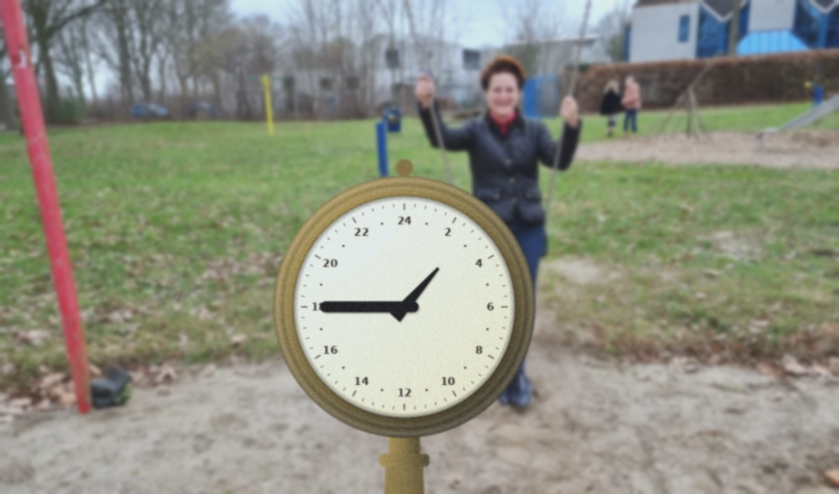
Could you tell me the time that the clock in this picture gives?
2:45
